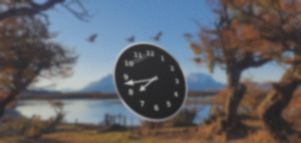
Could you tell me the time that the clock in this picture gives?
7:43
